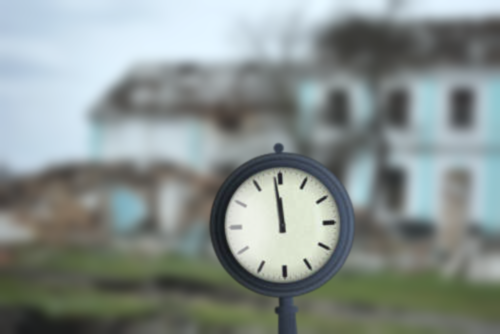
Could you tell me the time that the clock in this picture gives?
11:59
